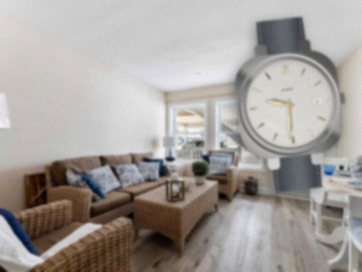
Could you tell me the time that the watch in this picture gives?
9:31
